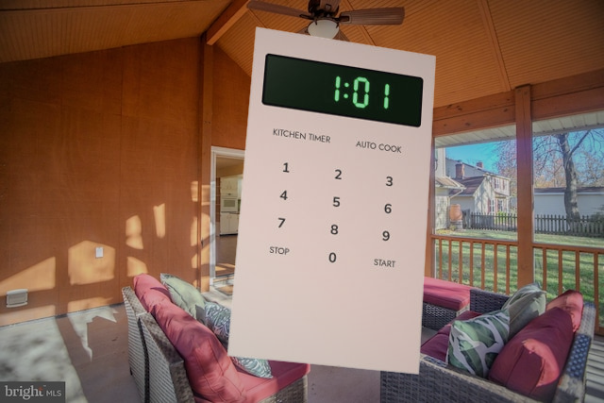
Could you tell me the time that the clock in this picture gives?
1:01
